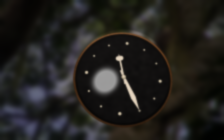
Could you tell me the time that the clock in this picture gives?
11:25
